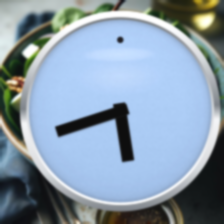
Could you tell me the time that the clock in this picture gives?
5:42
